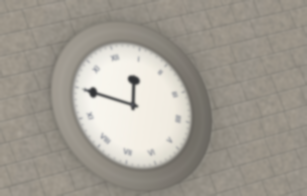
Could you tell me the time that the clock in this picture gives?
12:50
